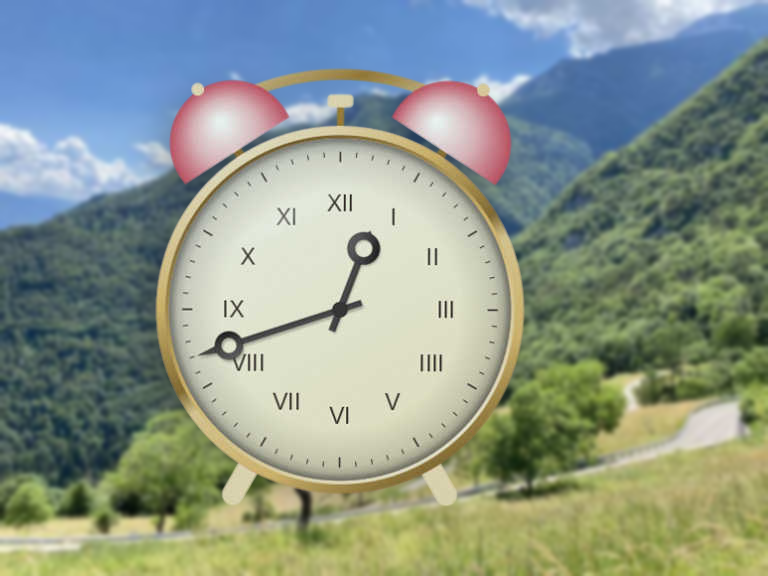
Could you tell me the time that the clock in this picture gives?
12:42
